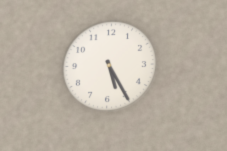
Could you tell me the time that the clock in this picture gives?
5:25
